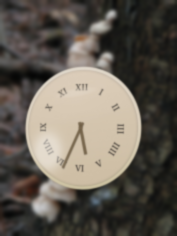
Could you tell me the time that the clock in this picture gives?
5:34
